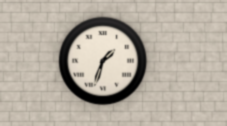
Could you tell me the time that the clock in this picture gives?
1:33
